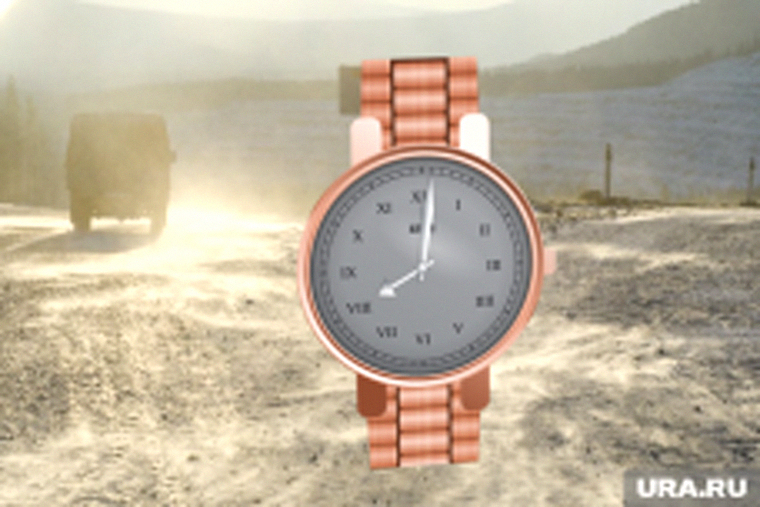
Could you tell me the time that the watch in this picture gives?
8:01
